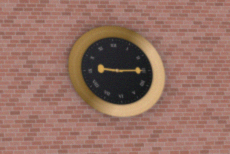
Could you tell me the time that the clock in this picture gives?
9:15
